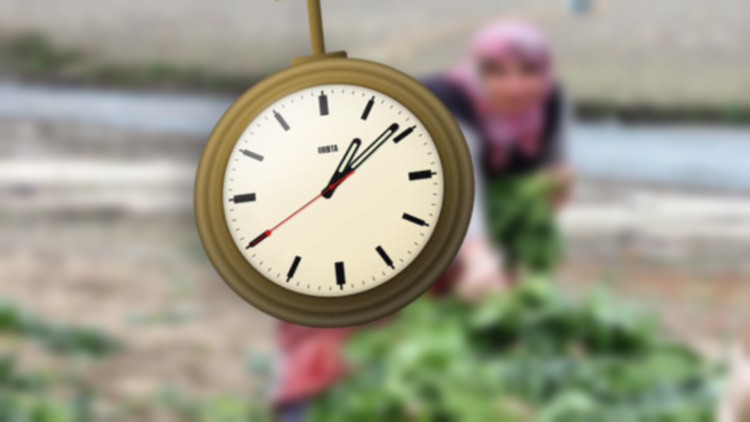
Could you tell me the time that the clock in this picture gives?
1:08:40
